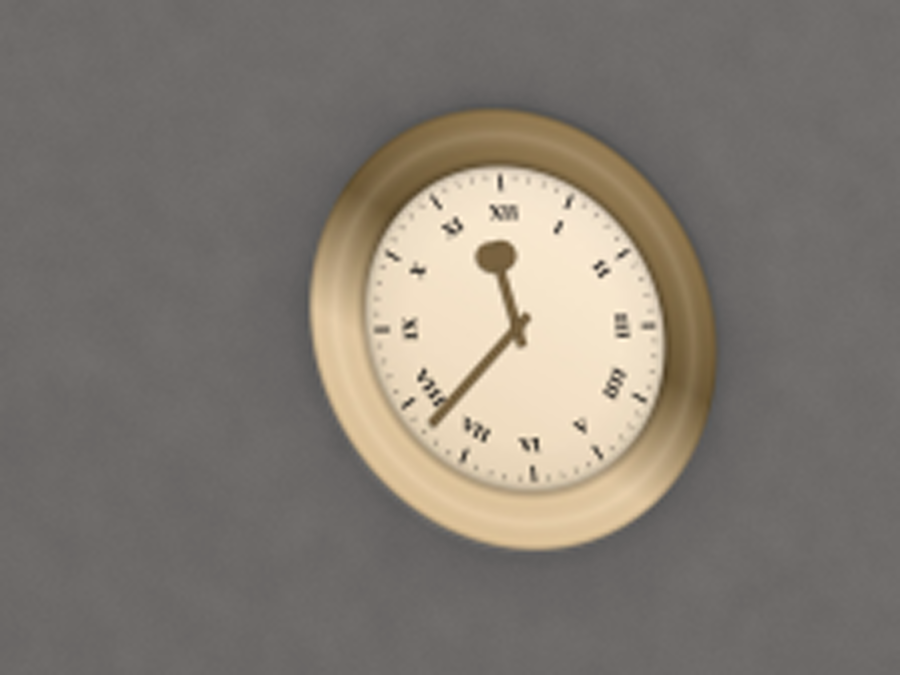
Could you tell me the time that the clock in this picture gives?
11:38
